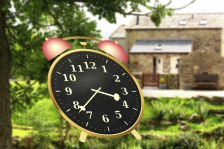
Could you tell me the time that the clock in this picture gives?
3:38
